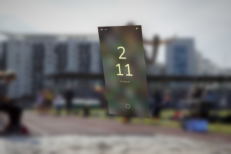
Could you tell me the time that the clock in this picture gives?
2:11
